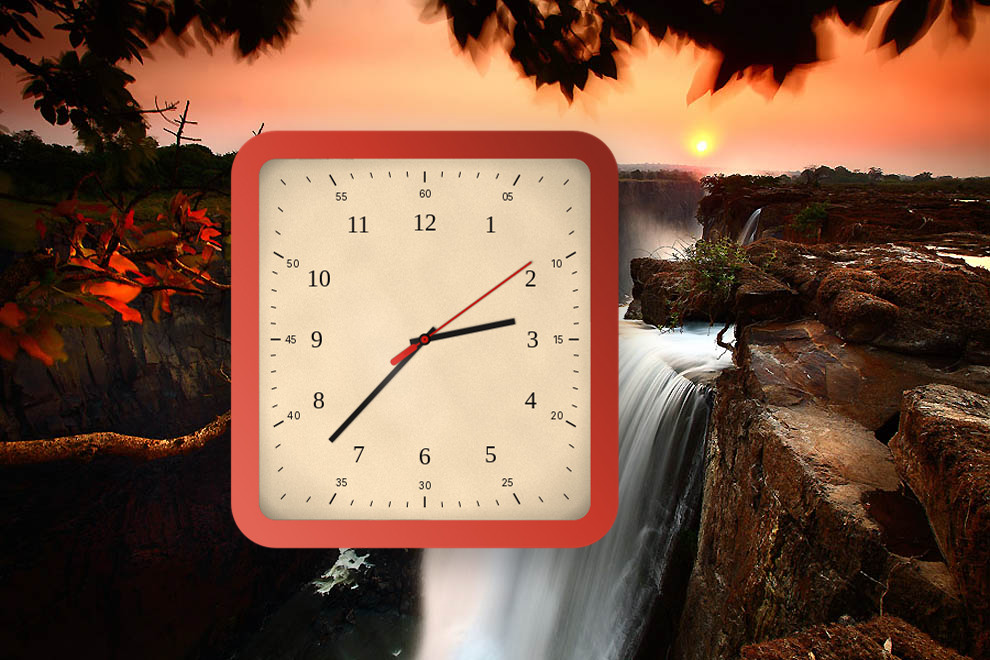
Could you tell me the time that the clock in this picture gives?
2:37:09
